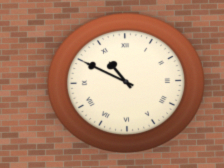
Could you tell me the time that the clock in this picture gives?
10:50
